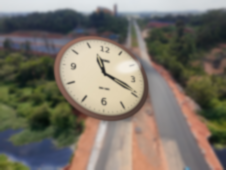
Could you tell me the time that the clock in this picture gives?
11:19
